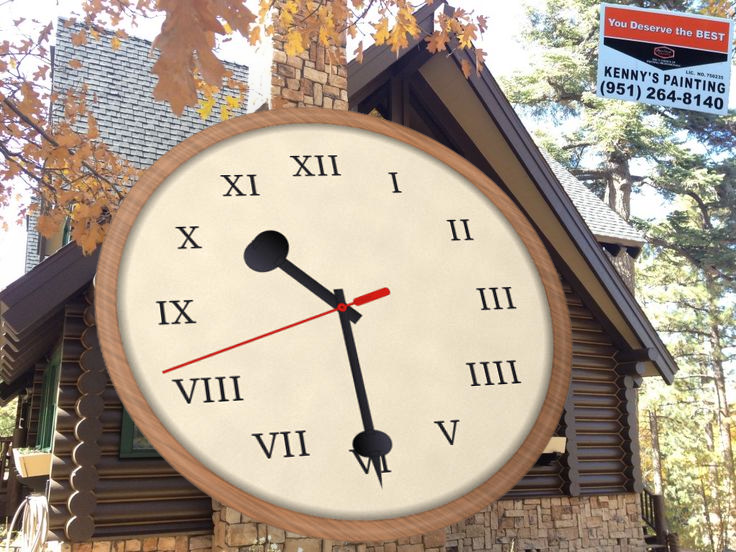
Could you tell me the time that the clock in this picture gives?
10:29:42
